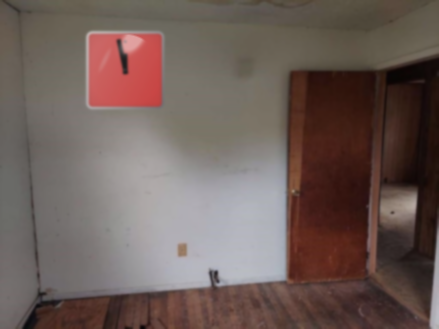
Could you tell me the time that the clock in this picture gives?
11:58
